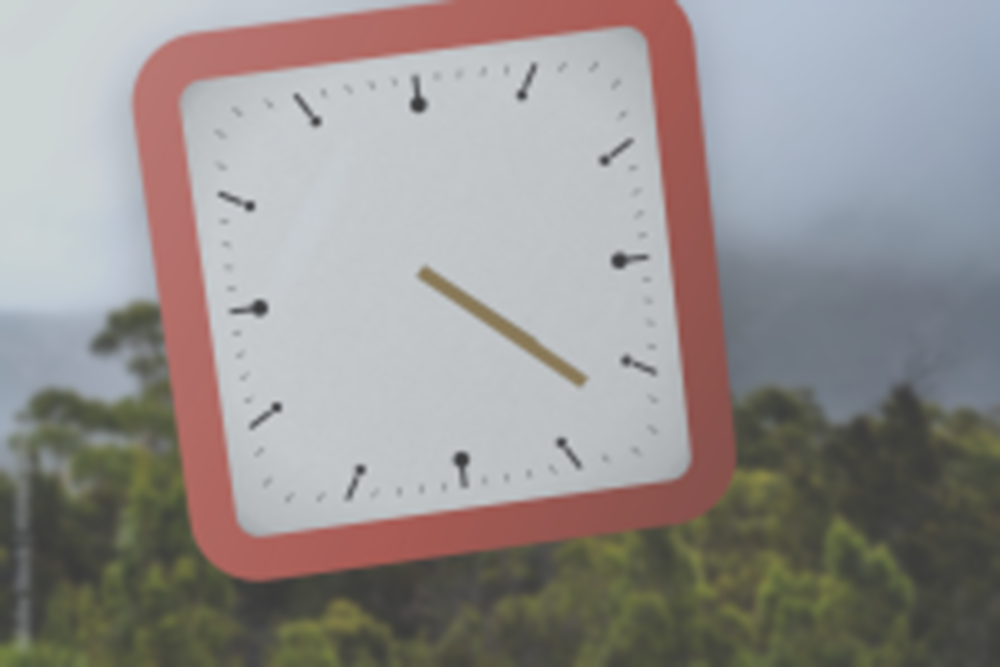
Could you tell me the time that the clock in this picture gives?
4:22
